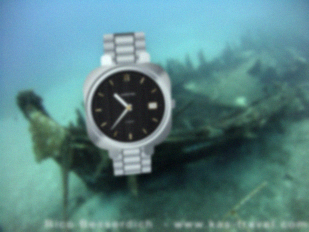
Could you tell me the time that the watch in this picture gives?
10:37
